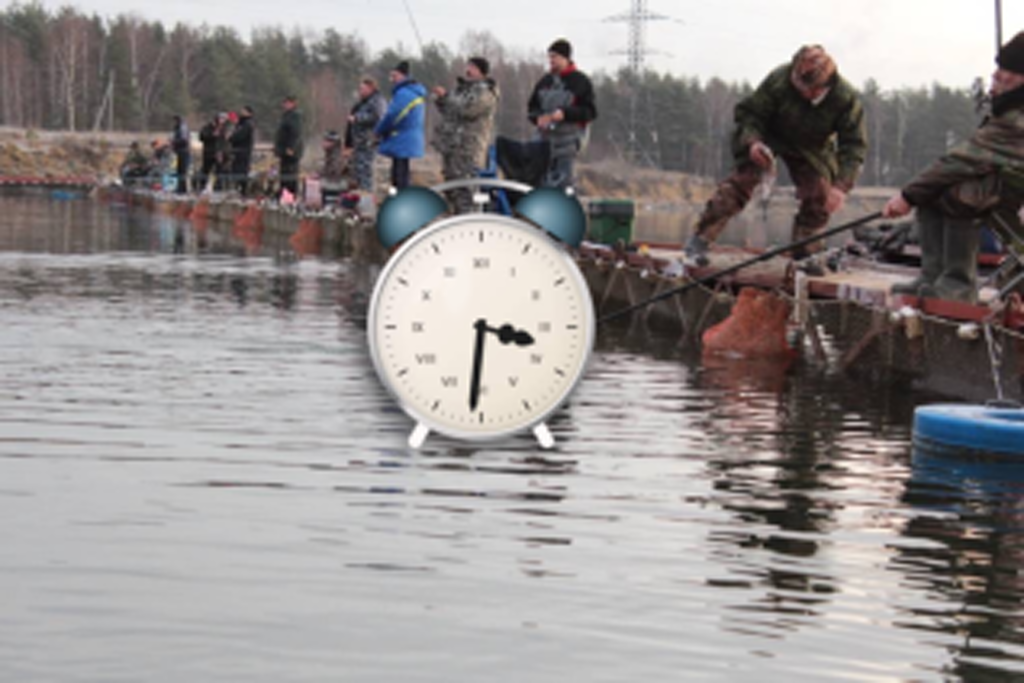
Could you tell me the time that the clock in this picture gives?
3:31
